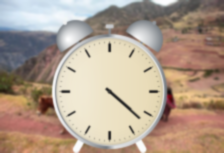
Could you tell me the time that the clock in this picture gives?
4:22
